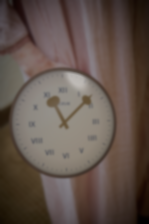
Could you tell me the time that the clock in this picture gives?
11:08
